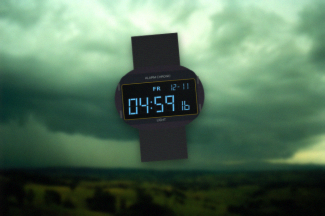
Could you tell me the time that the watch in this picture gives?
4:59:16
